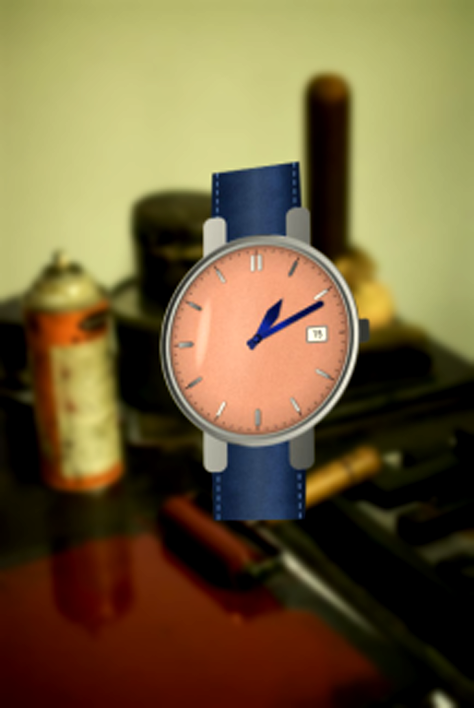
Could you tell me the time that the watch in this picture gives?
1:11
